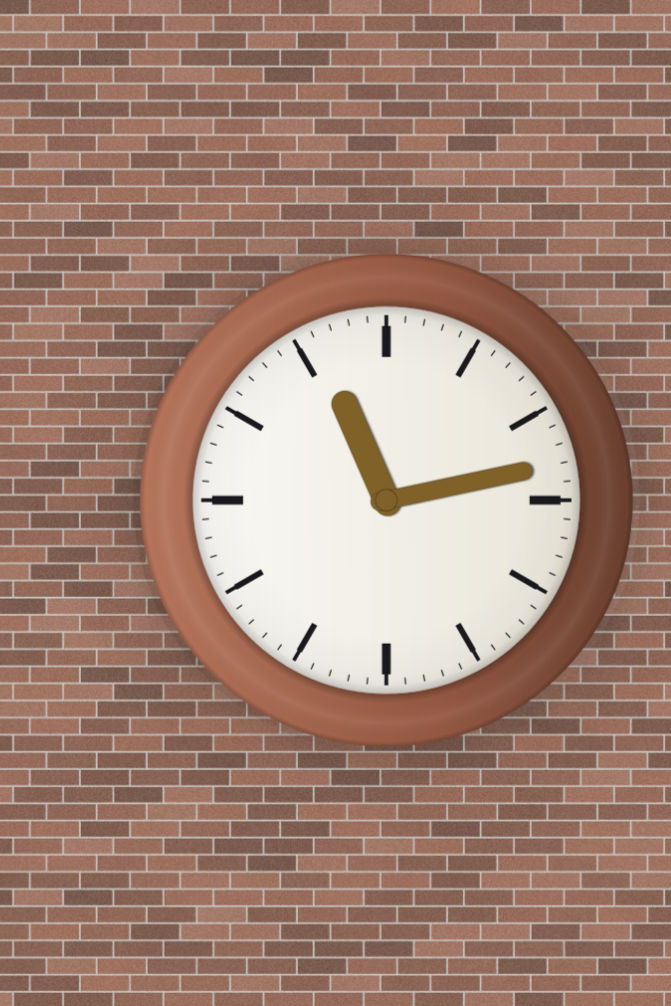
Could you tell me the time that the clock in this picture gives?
11:13
